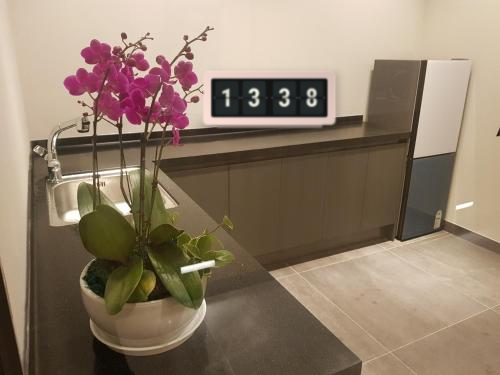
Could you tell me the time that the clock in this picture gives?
13:38
